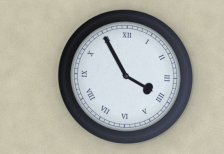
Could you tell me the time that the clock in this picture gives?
3:55
